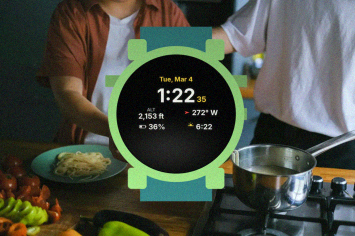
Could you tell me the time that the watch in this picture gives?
1:22:35
